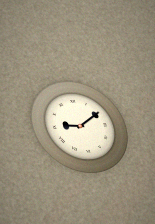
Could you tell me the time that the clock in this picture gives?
9:10
